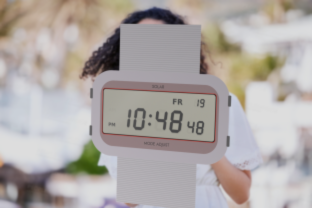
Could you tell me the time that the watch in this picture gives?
10:48:48
